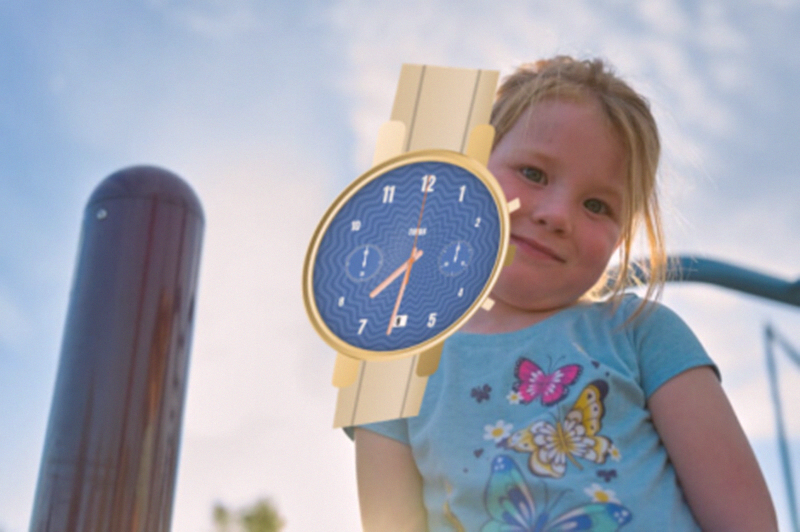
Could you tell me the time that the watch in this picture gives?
7:31
